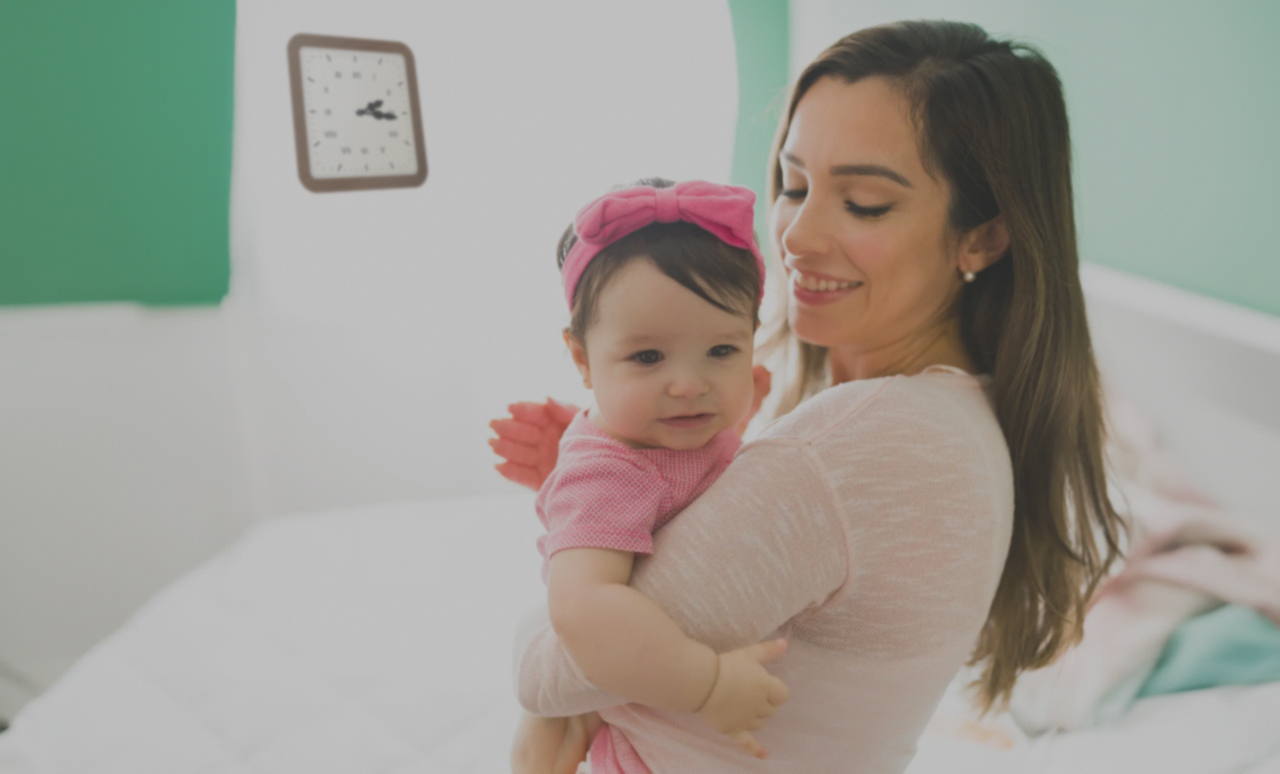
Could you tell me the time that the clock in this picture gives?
2:16
